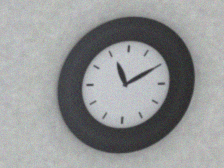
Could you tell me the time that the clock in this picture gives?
11:10
